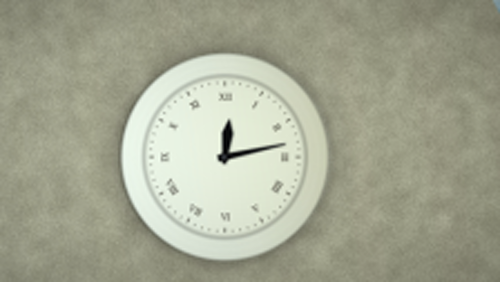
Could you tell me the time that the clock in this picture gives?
12:13
